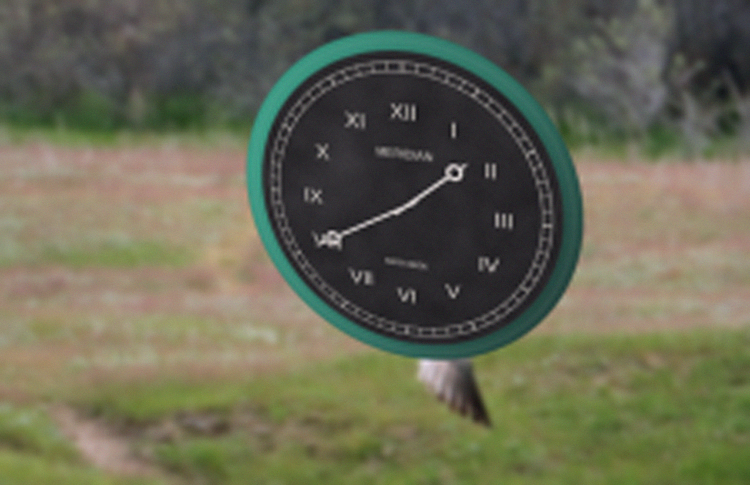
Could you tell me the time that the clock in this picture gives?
1:40
